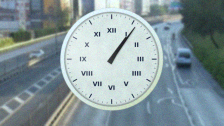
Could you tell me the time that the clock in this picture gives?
1:06
